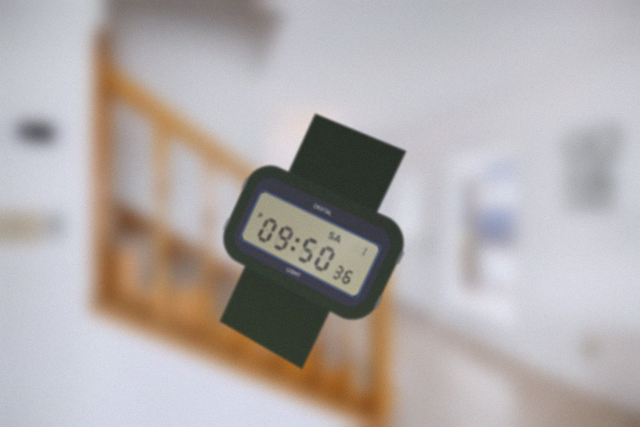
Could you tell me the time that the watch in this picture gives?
9:50:36
